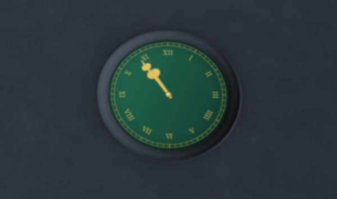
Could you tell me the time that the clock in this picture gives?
10:54
